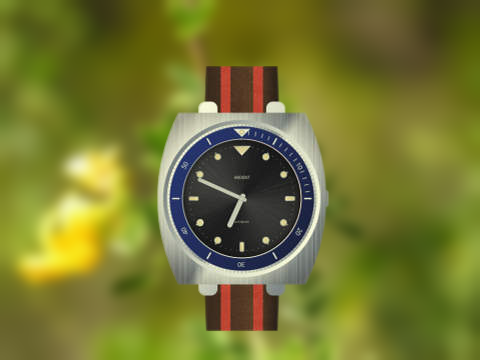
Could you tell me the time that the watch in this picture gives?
6:49
